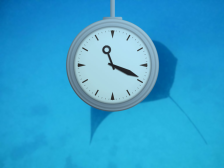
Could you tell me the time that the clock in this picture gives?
11:19
